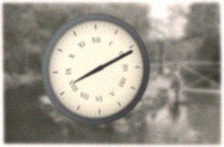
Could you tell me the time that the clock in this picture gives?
8:11
